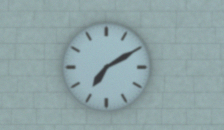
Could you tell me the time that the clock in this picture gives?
7:10
